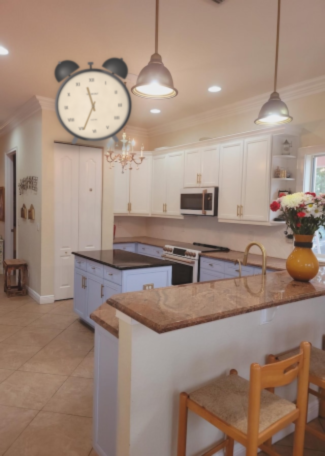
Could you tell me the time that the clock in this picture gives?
11:34
